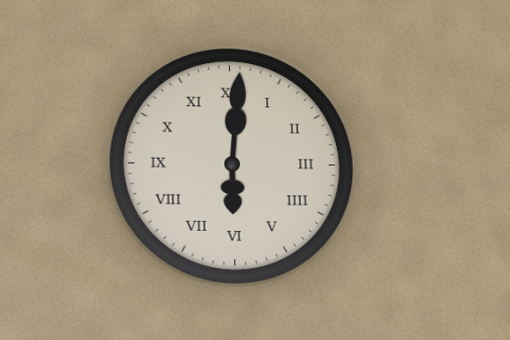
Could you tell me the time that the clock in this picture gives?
6:01
